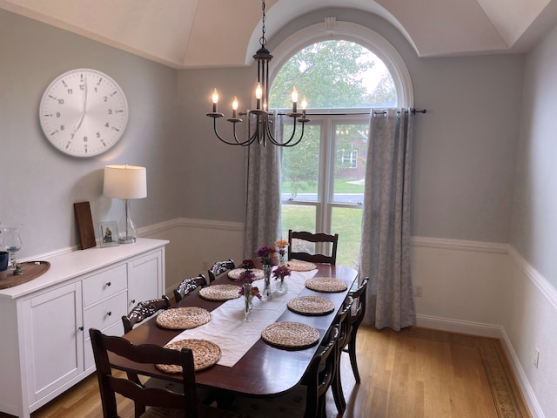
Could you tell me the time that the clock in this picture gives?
7:01
